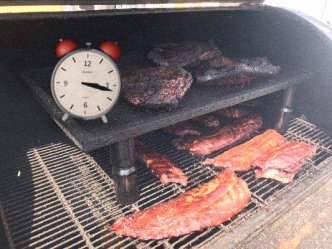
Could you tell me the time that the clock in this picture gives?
3:17
